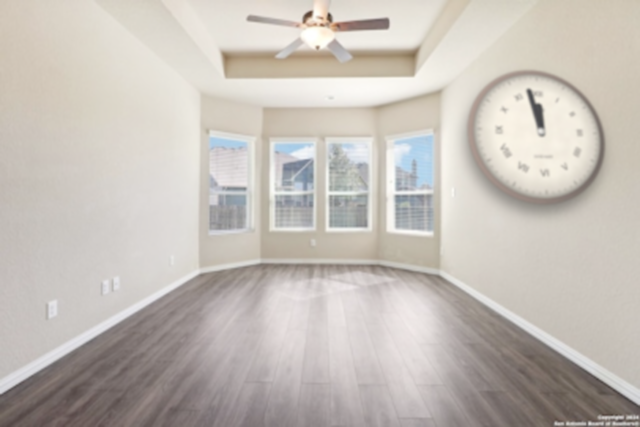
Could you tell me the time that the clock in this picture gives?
11:58
